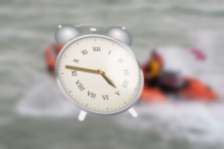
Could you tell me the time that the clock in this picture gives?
4:47
